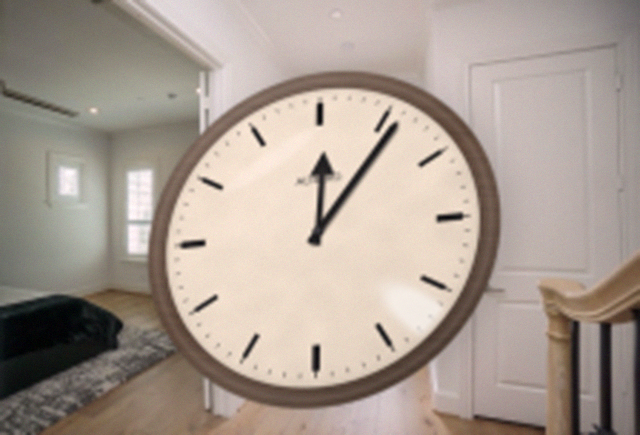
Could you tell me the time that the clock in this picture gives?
12:06
